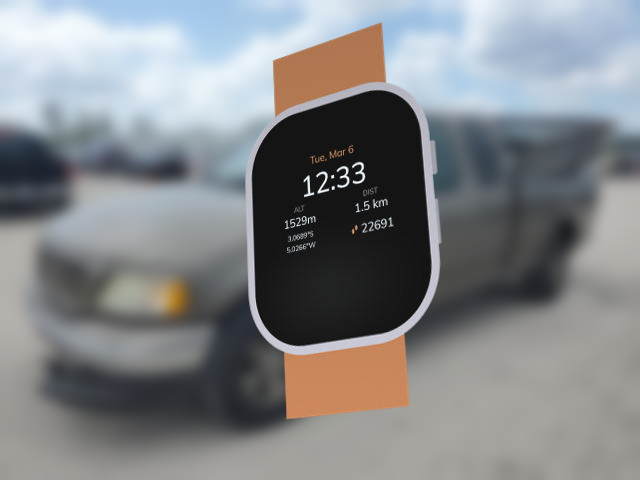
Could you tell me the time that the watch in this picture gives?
12:33
